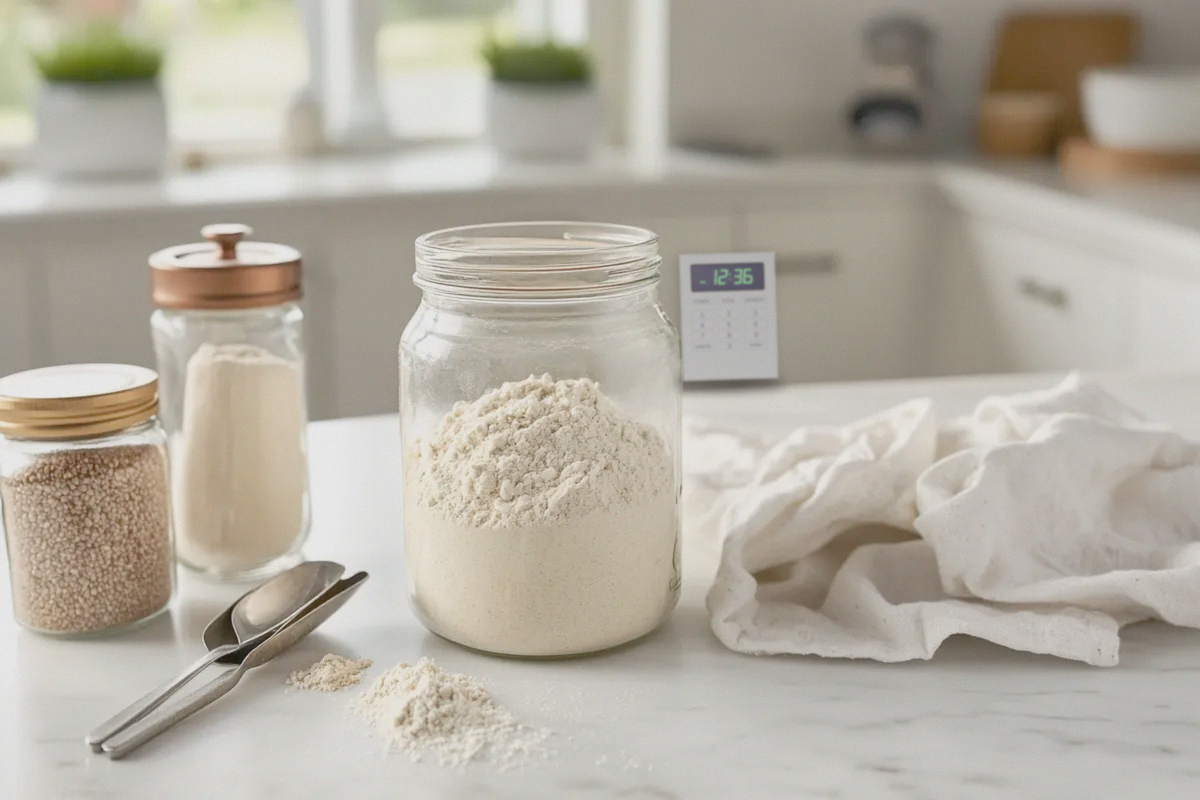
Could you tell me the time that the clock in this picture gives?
12:36
